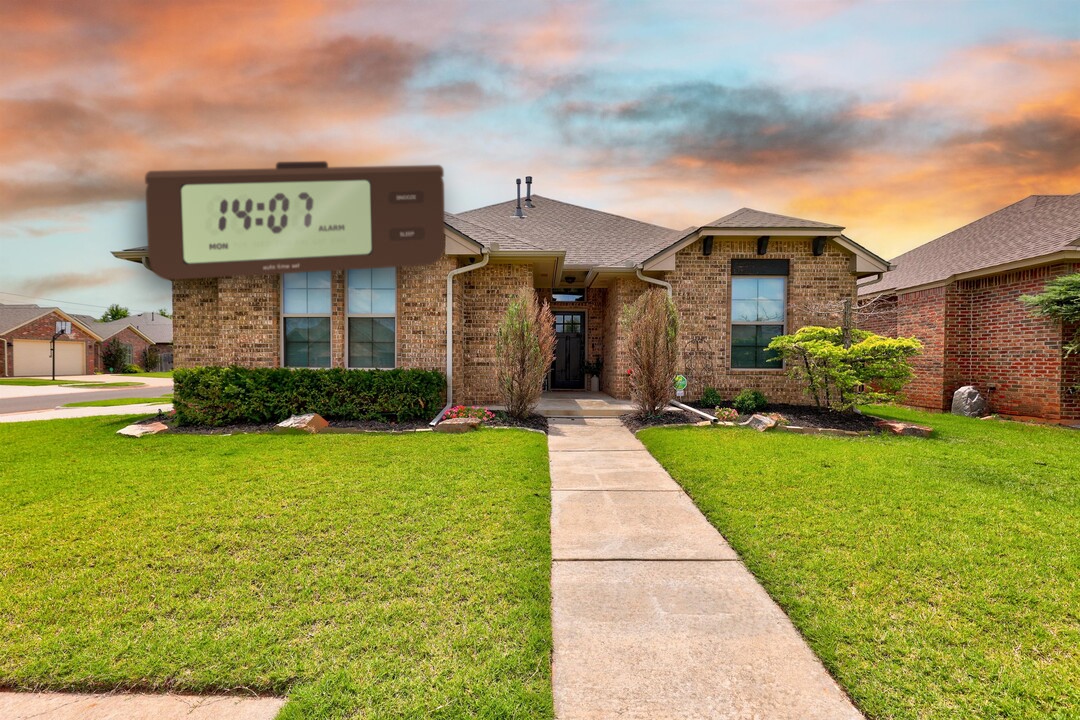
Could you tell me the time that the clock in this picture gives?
14:07
